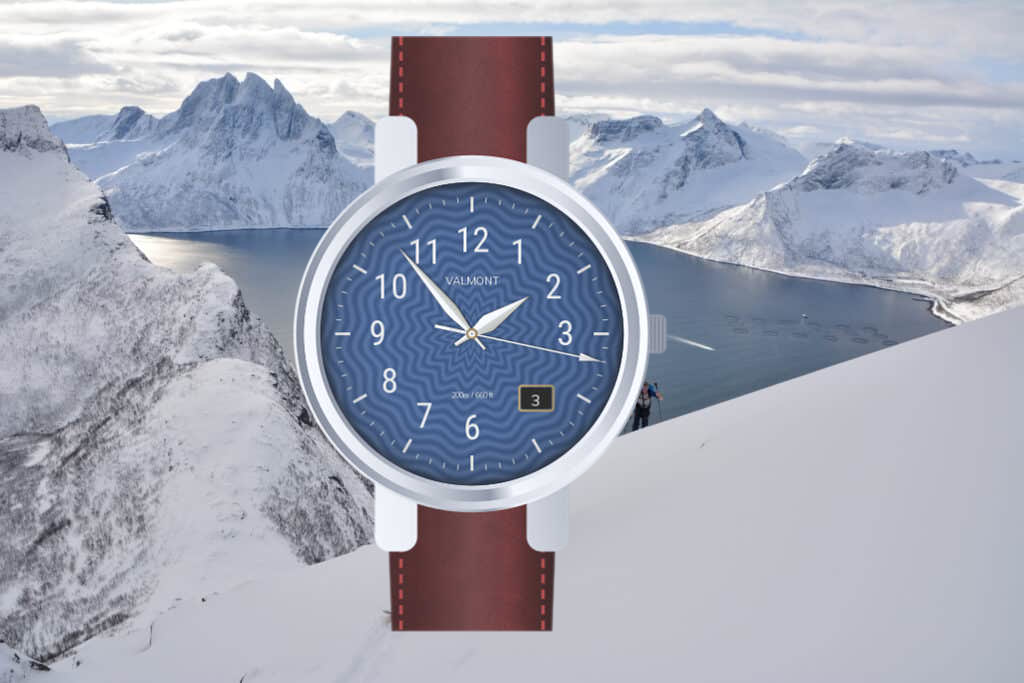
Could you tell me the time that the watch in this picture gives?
1:53:17
